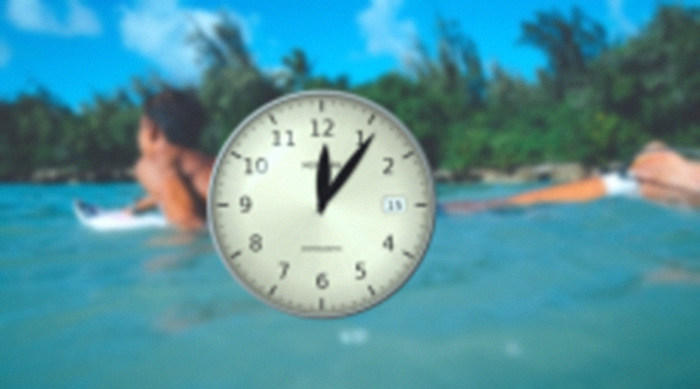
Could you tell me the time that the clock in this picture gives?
12:06
